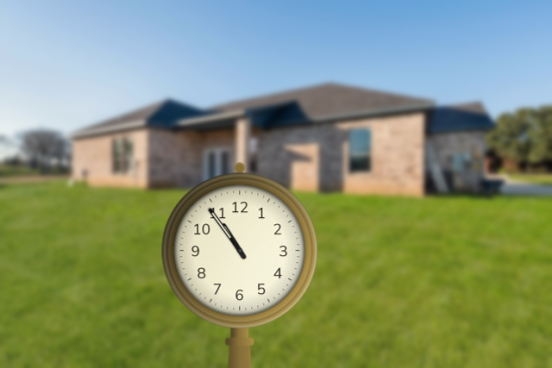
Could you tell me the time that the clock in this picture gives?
10:54
